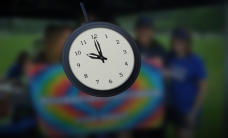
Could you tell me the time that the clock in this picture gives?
10:00
